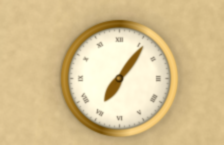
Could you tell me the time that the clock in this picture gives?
7:06
